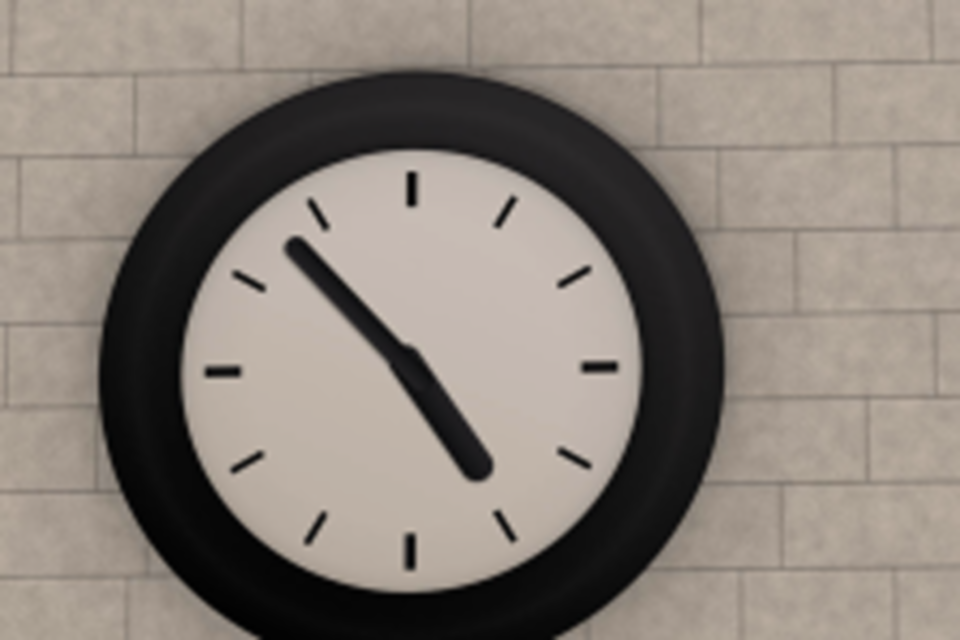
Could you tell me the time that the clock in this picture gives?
4:53
